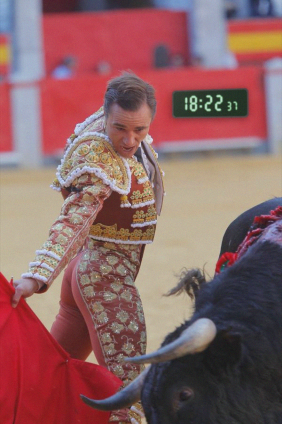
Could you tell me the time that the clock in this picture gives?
18:22:37
